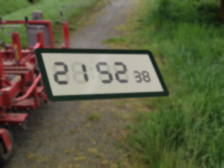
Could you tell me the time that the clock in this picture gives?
21:52:38
